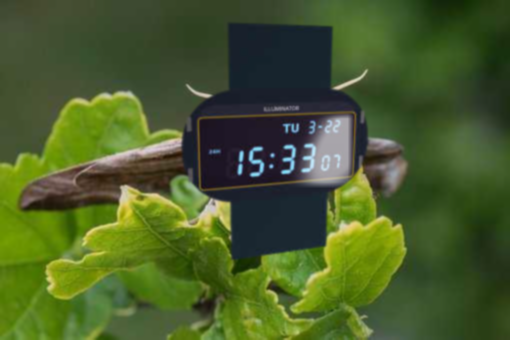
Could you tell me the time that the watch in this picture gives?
15:33:07
